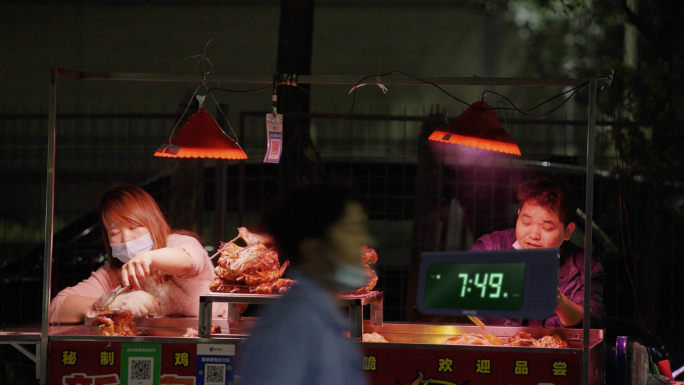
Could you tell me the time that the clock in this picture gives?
7:49
